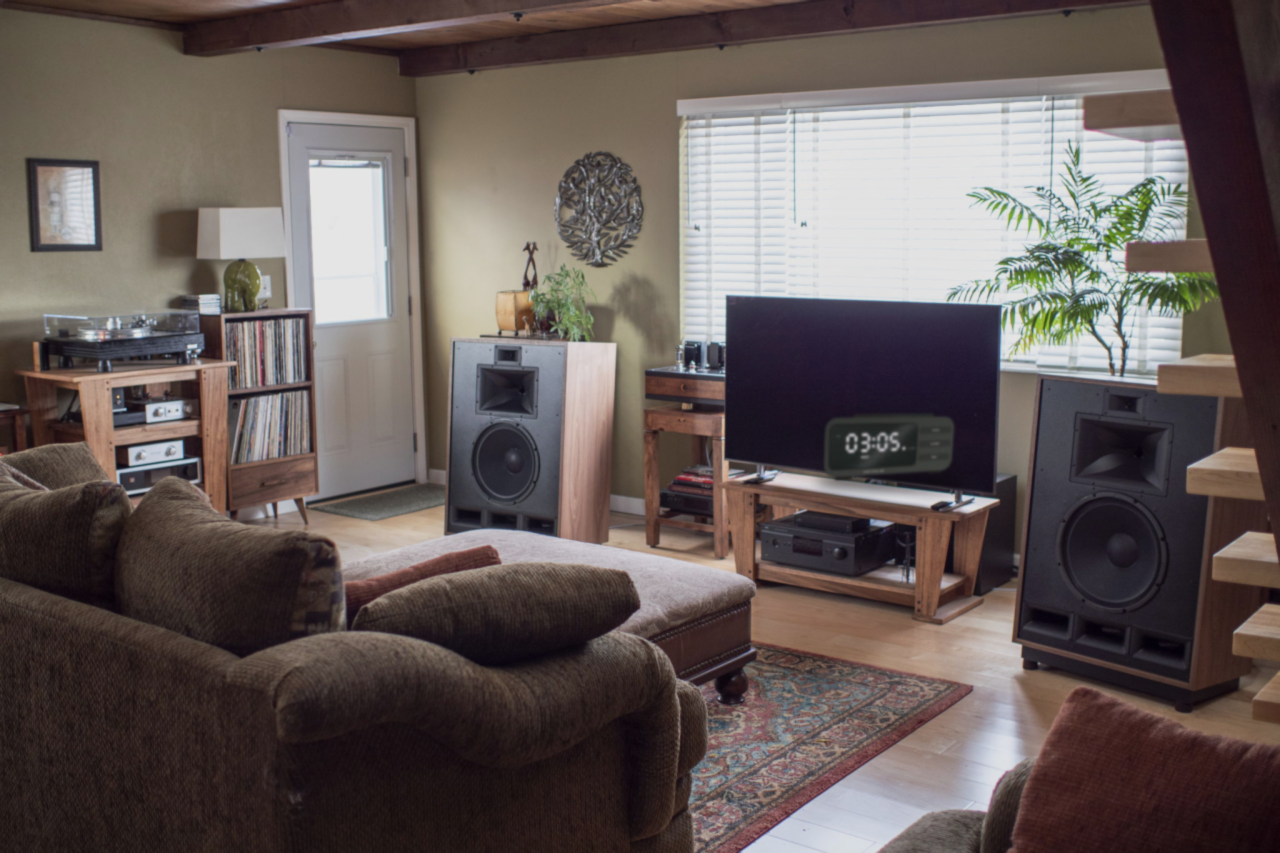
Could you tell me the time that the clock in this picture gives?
3:05
